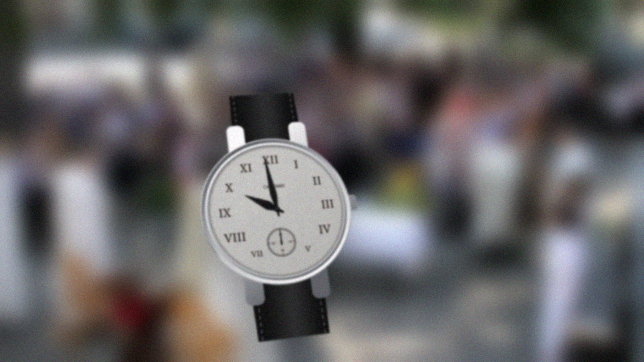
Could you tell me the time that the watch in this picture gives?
9:59
